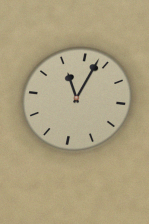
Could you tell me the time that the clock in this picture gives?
11:03
